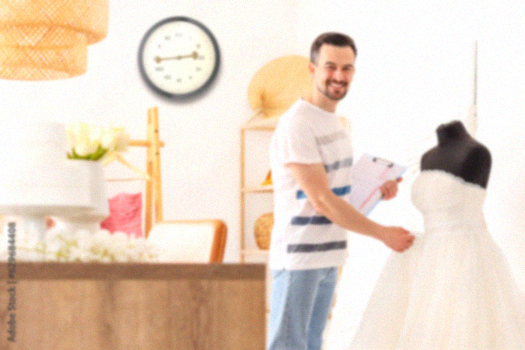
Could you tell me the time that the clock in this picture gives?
2:44
